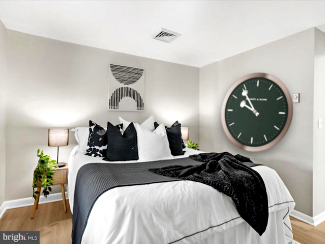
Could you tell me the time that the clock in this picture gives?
9:54
